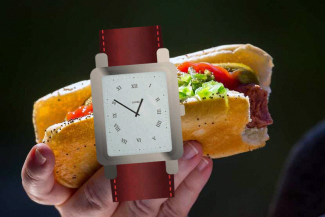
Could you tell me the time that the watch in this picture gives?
12:51
